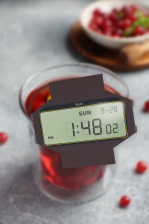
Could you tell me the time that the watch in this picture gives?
1:48:02
